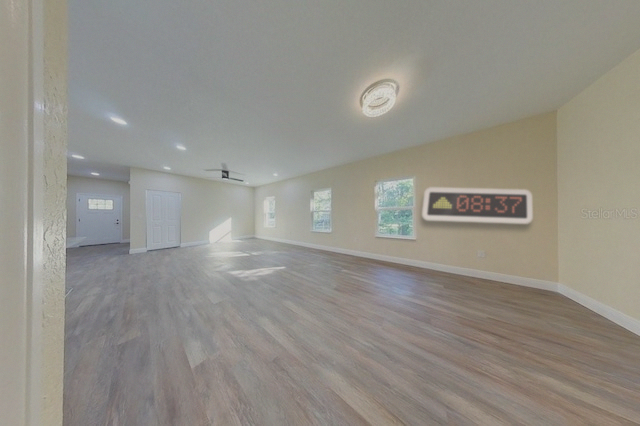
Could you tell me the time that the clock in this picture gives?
8:37
